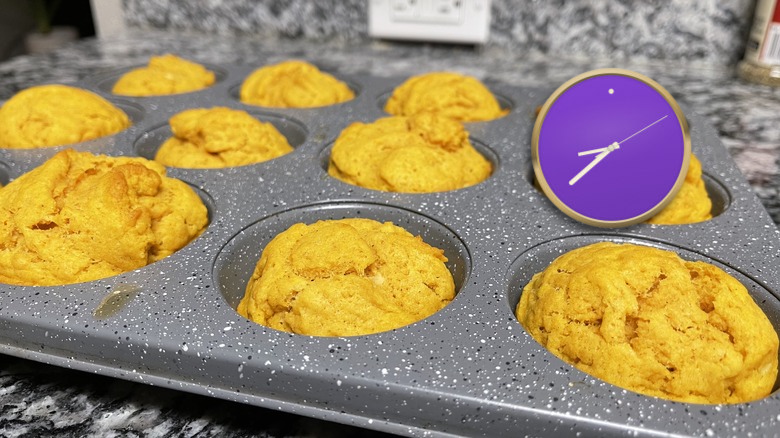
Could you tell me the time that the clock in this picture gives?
8:38:10
